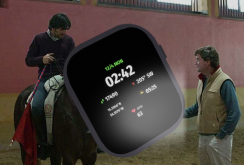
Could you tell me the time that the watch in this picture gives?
2:42
